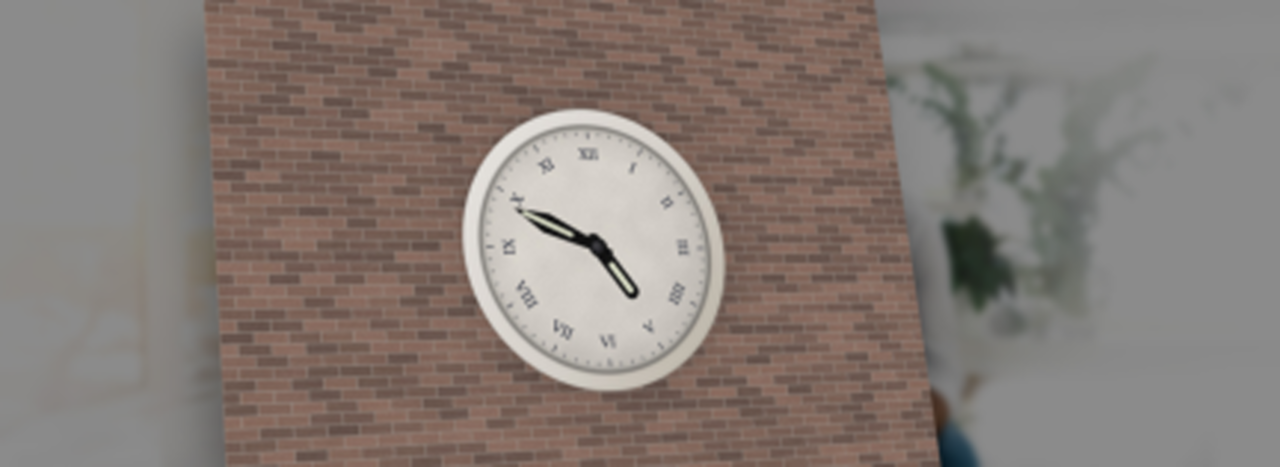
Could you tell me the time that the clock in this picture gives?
4:49
